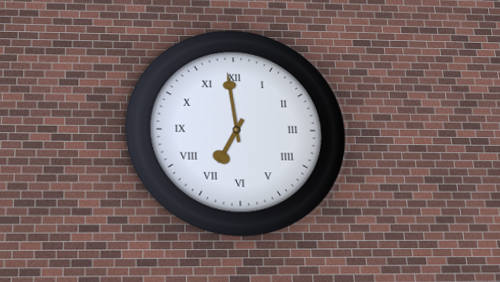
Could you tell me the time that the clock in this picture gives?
6:59
